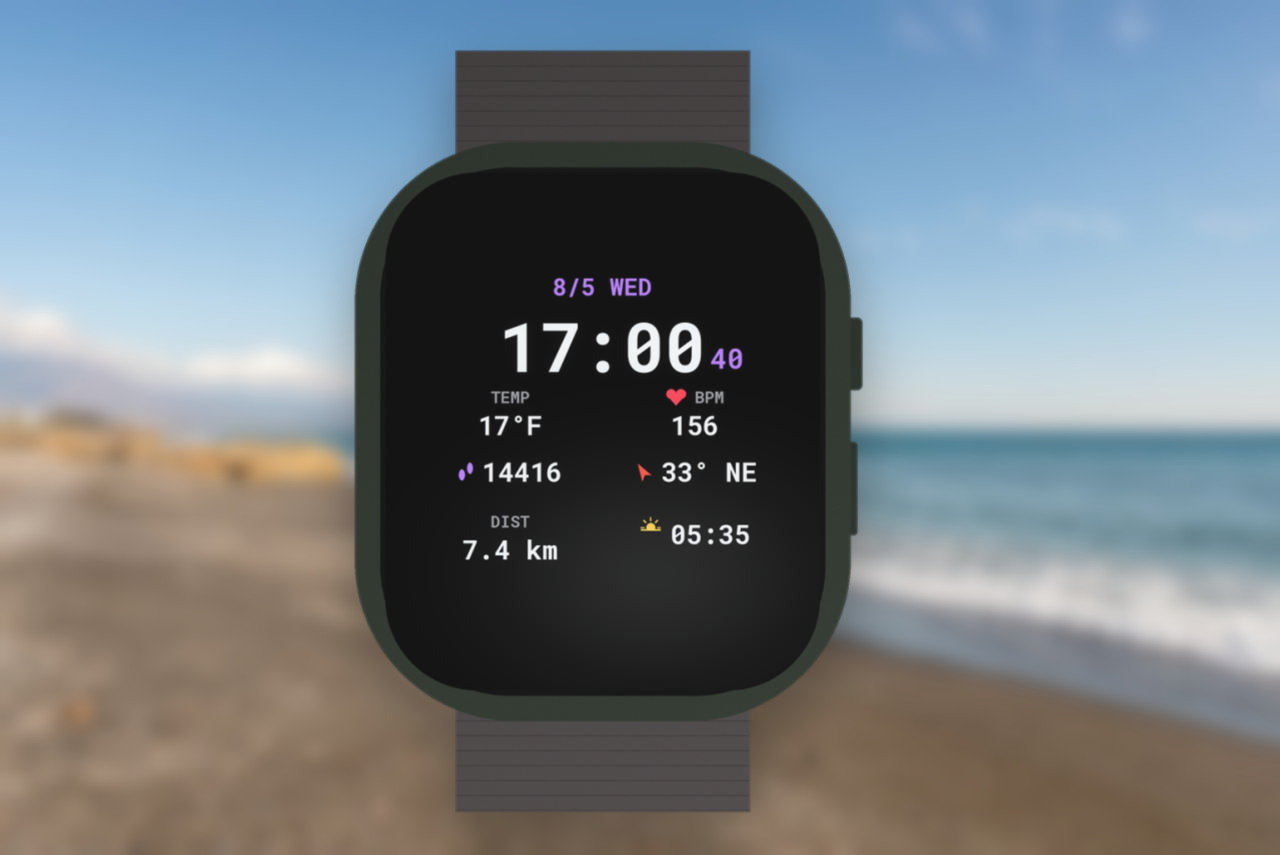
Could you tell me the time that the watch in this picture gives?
17:00:40
